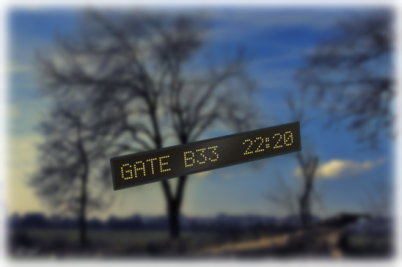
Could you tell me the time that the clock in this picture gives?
22:20
